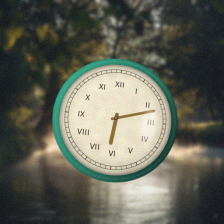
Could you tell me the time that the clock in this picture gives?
6:12
